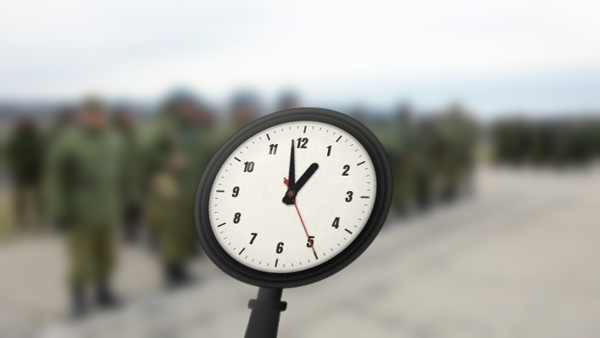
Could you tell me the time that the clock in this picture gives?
12:58:25
